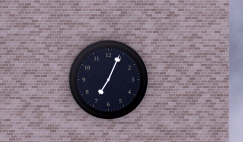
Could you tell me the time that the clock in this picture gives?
7:04
